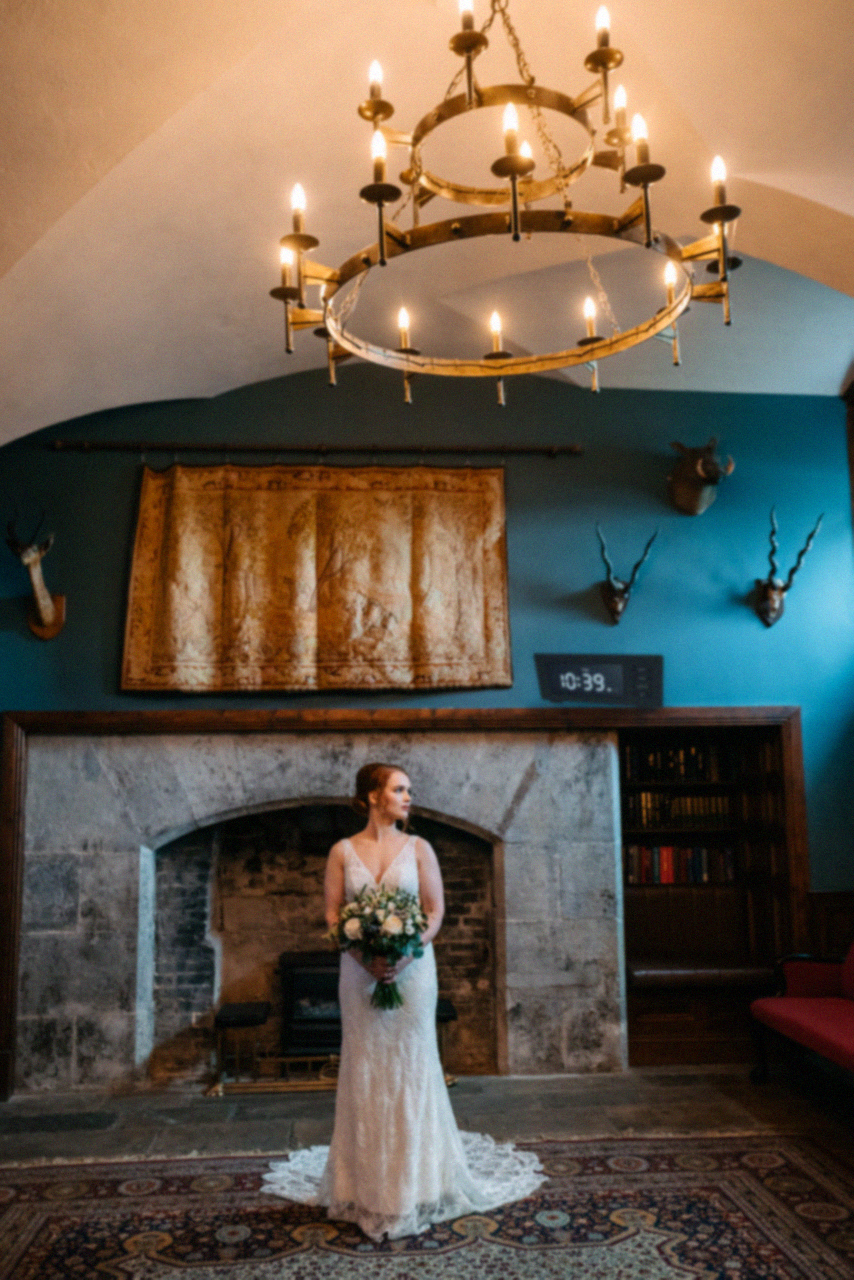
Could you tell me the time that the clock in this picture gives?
10:39
